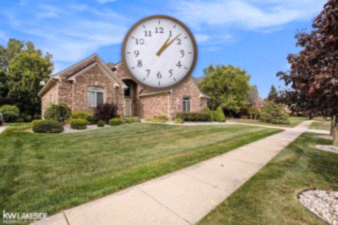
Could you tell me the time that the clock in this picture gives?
1:08
